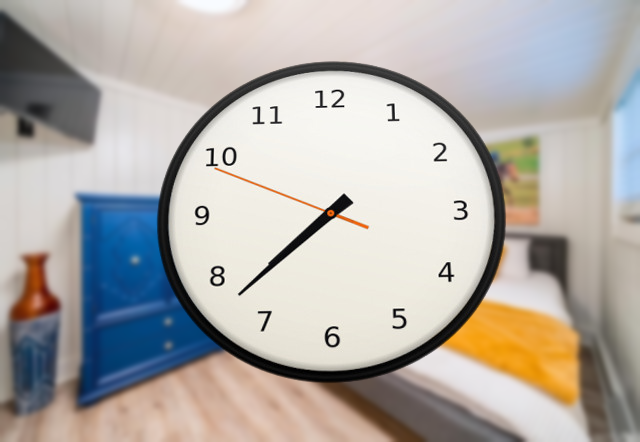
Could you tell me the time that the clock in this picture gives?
7:37:49
